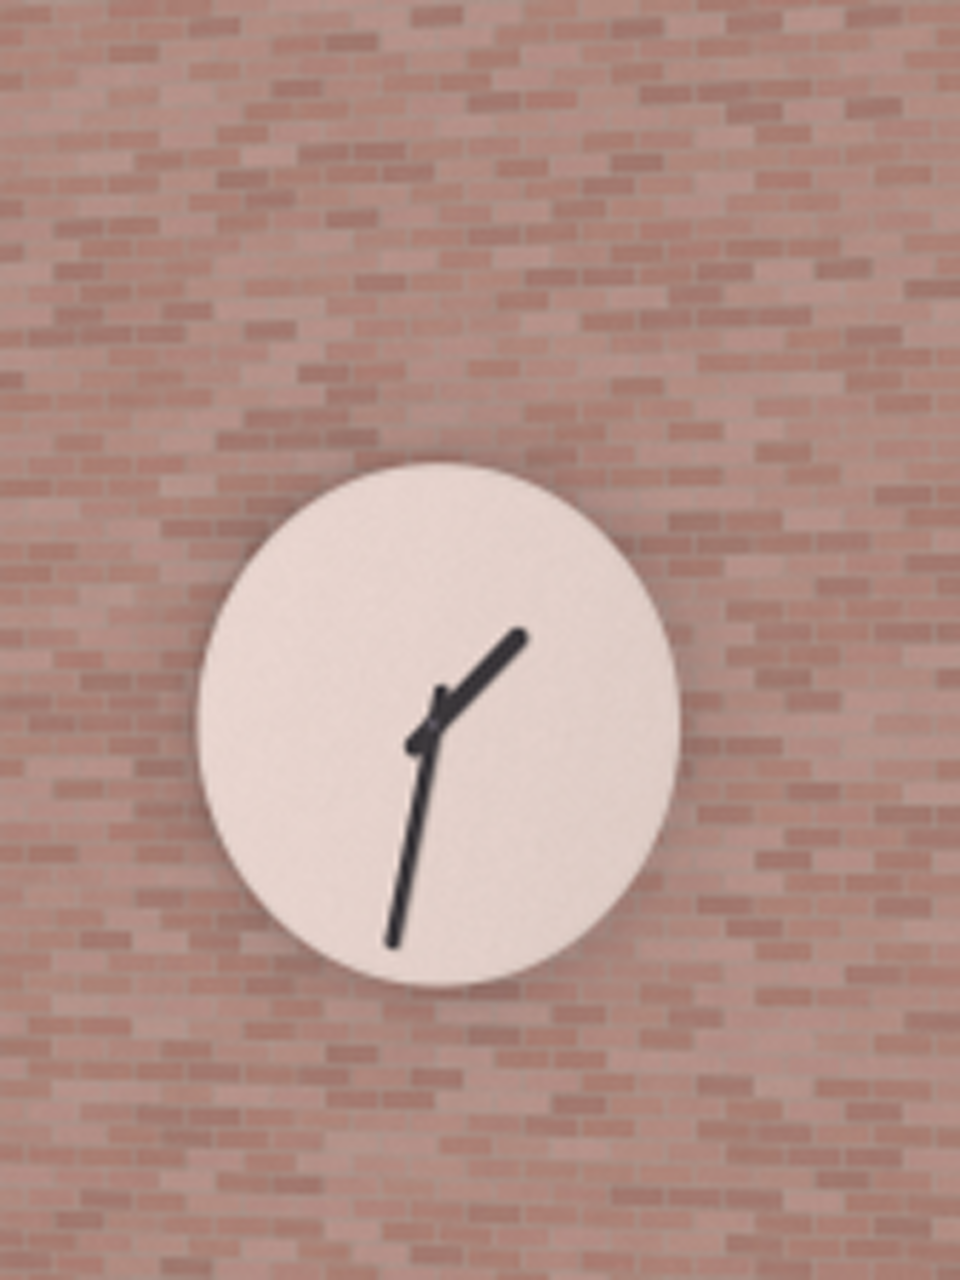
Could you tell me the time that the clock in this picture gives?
1:32
